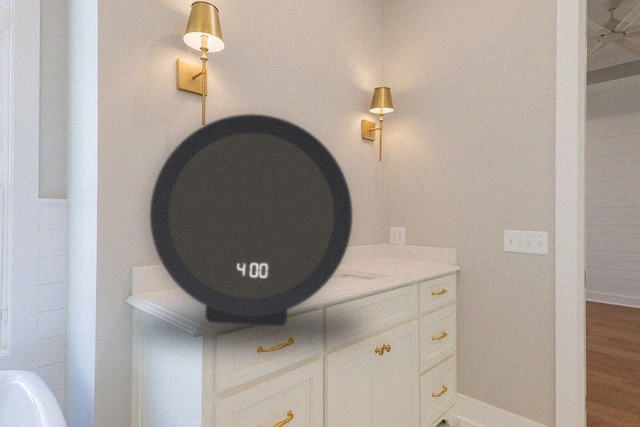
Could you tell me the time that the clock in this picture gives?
4:00
